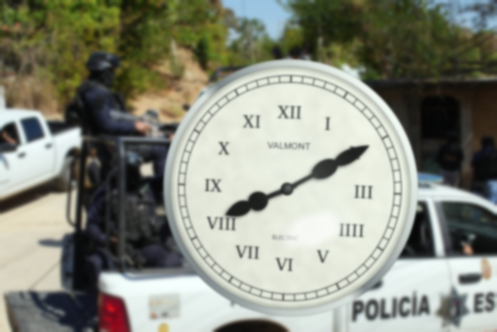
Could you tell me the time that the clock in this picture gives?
8:10
